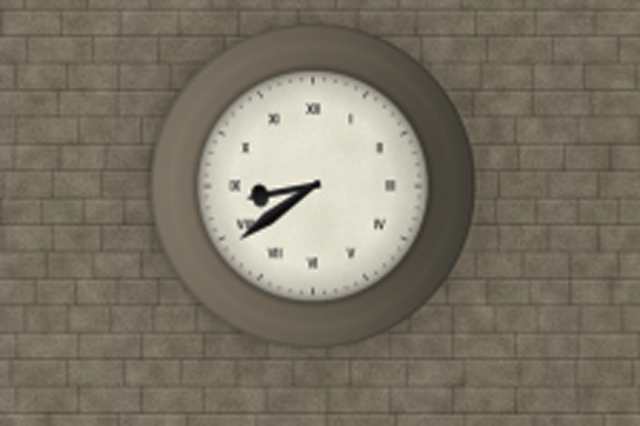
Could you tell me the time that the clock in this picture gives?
8:39
